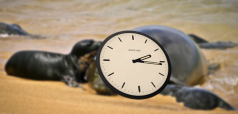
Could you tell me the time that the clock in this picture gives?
2:16
